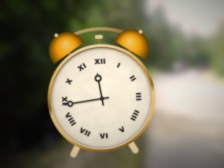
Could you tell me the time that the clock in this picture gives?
11:44
